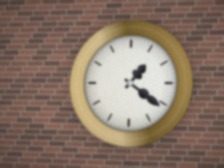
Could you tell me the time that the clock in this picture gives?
1:21
